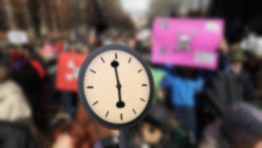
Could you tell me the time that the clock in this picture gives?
5:59
